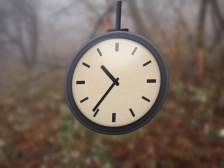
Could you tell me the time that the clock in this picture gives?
10:36
